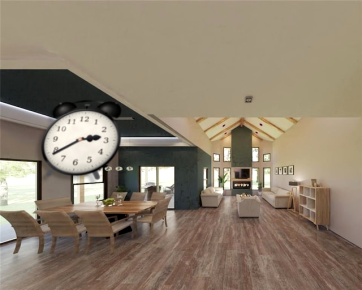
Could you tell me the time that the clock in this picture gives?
2:39
